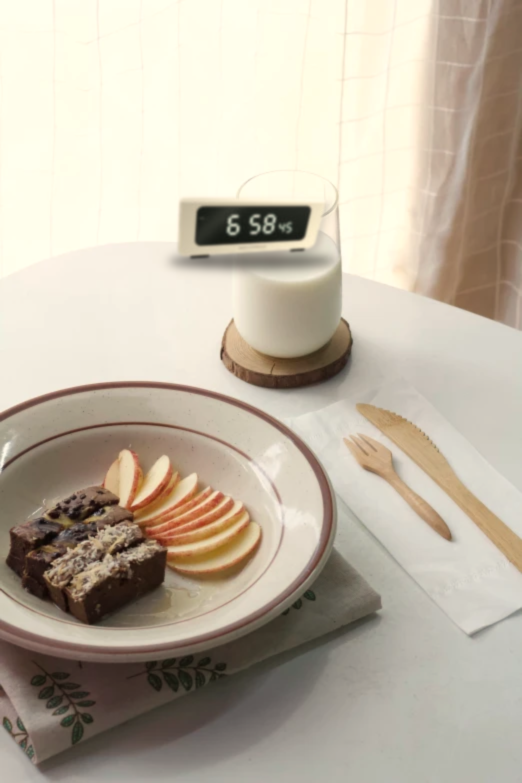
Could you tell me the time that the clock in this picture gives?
6:58
